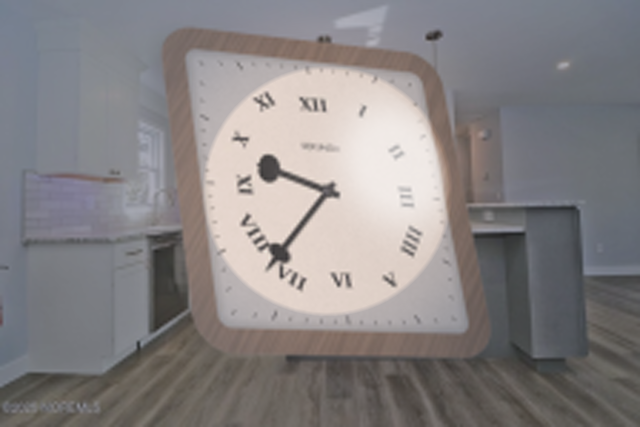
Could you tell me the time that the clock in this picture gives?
9:37
